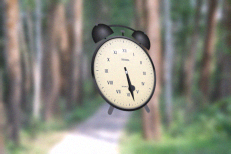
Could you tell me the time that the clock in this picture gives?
5:28
